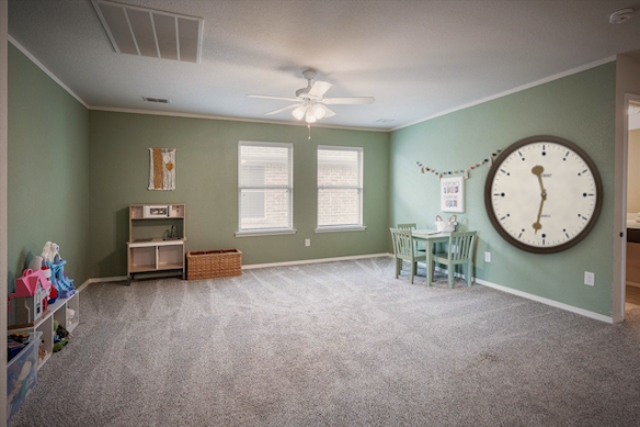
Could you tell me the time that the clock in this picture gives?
11:32
